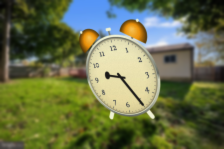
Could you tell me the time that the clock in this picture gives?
9:25
